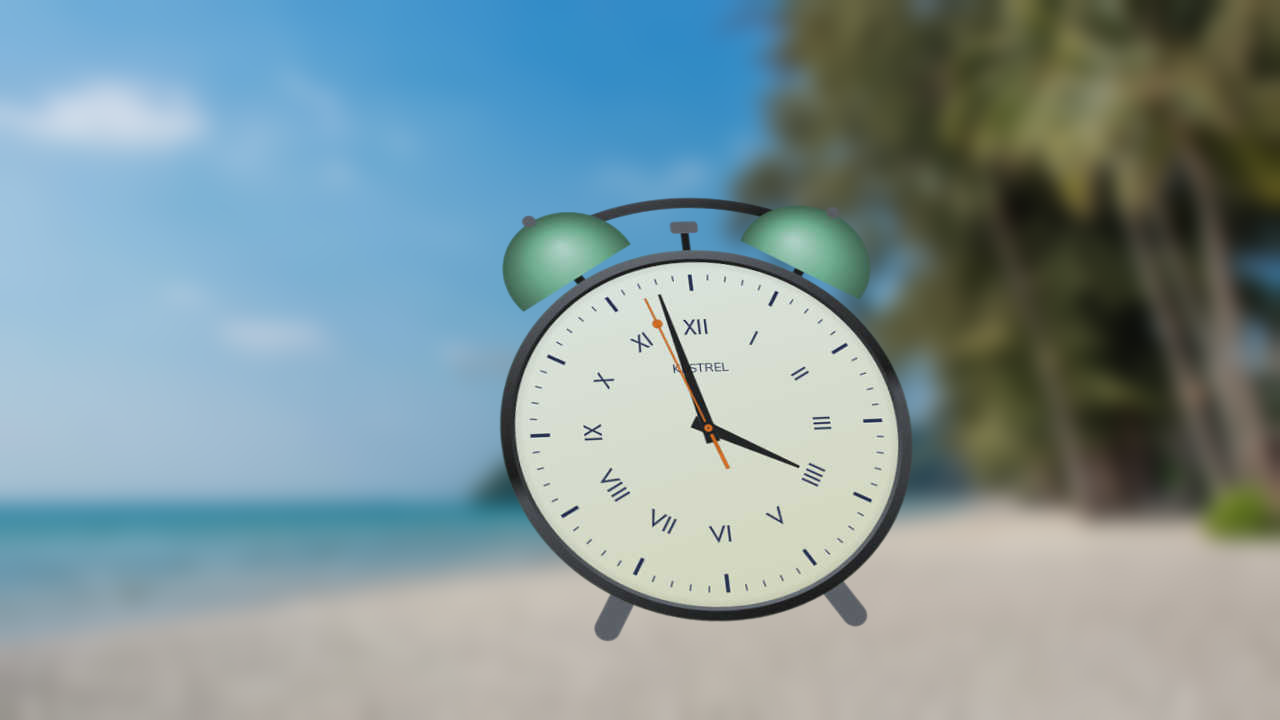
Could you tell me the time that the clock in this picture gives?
3:57:57
